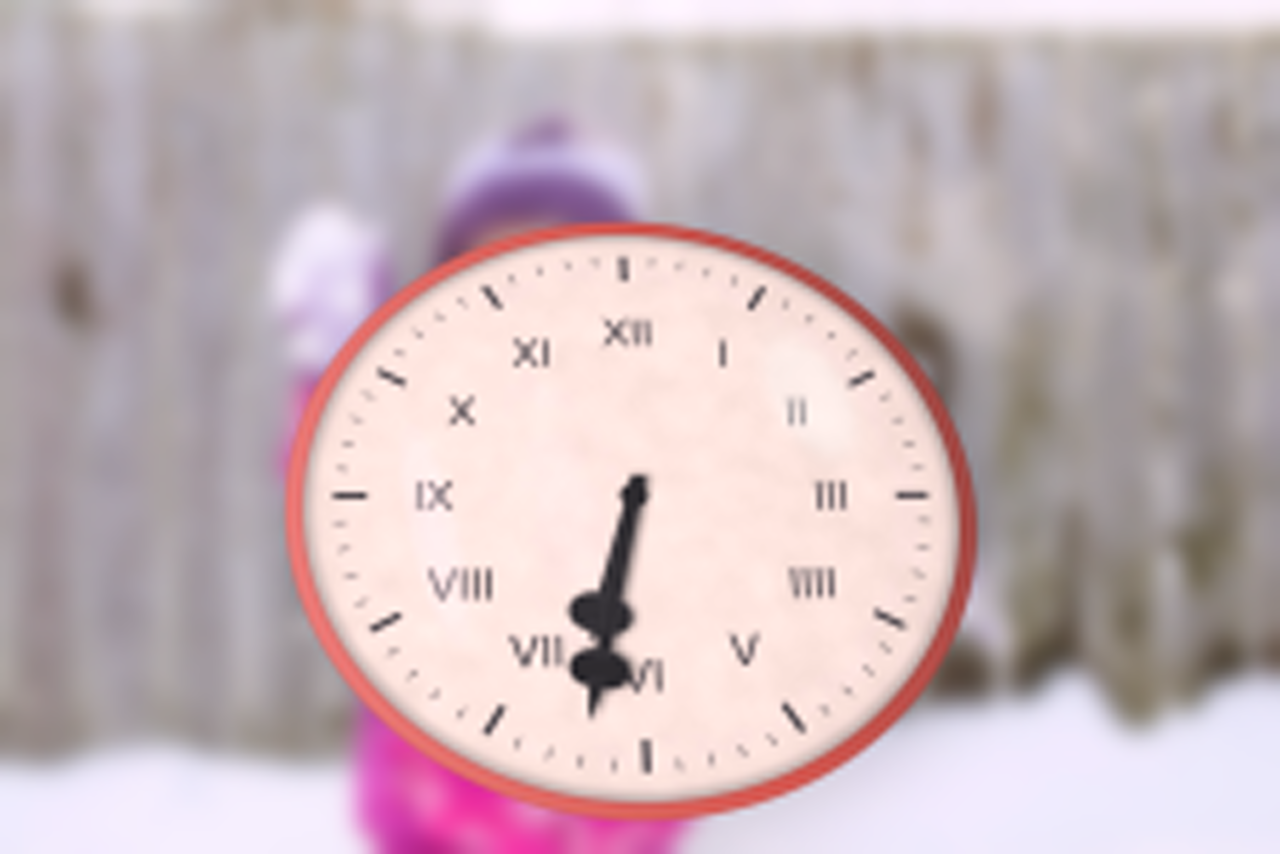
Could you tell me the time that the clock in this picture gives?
6:32
